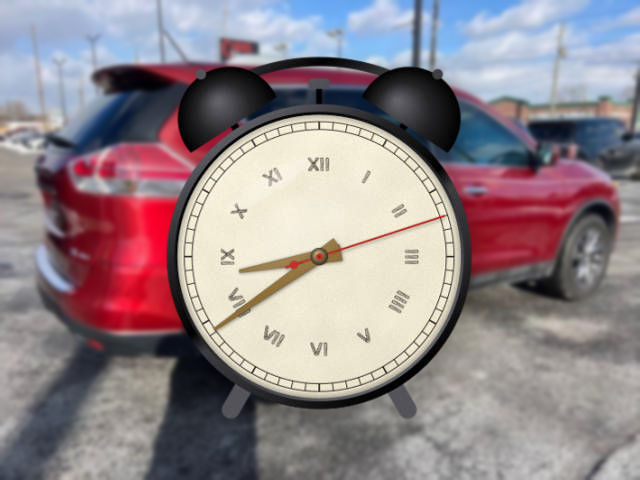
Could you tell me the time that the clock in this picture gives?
8:39:12
